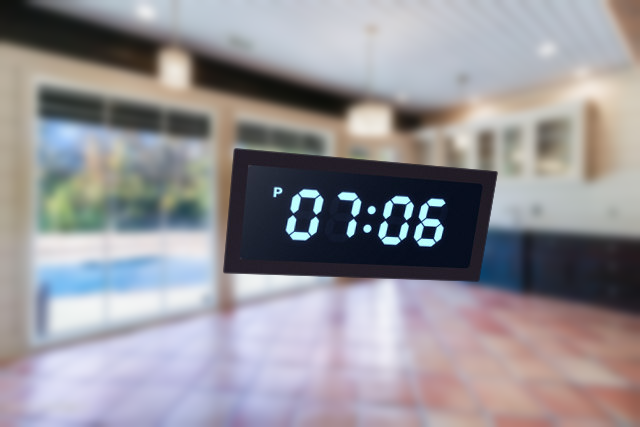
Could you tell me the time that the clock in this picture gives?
7:06
